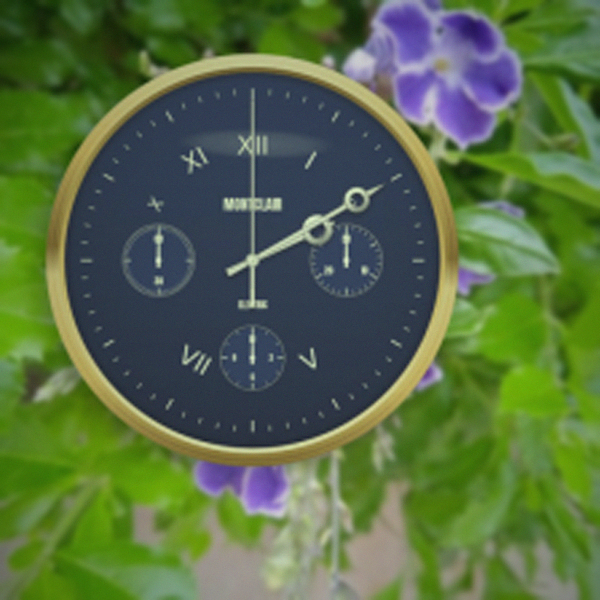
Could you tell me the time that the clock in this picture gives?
2:10
